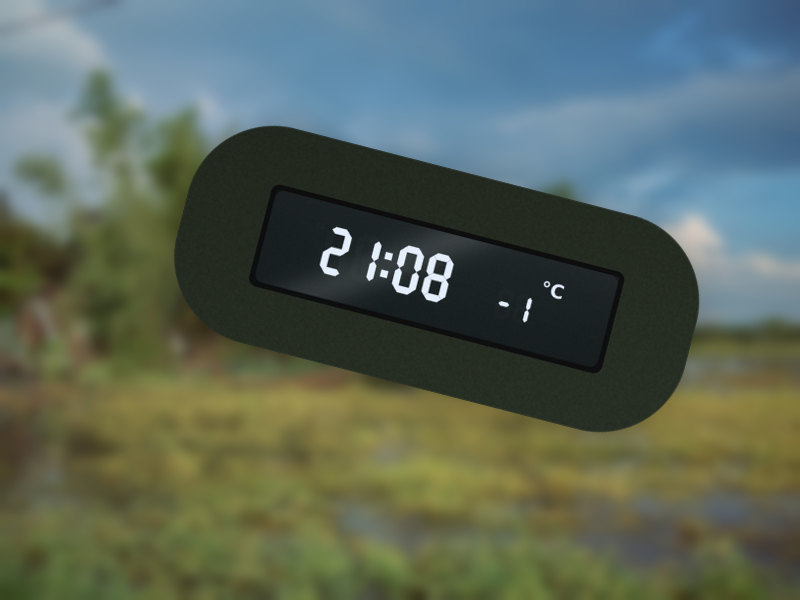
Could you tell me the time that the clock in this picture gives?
21:08
